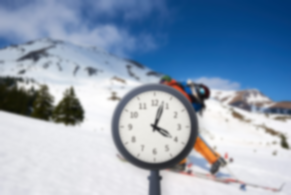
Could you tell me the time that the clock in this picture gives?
4:03
